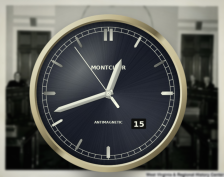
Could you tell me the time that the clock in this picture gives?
12:41:54
